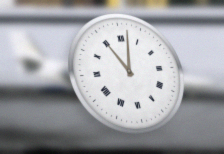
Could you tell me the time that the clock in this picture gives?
11:02
